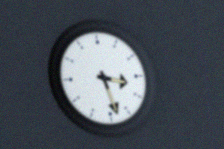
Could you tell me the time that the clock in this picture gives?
3:28
